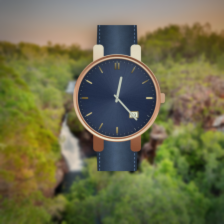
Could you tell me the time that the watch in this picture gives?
12:23
